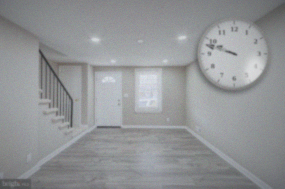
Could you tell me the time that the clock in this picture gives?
9:48
